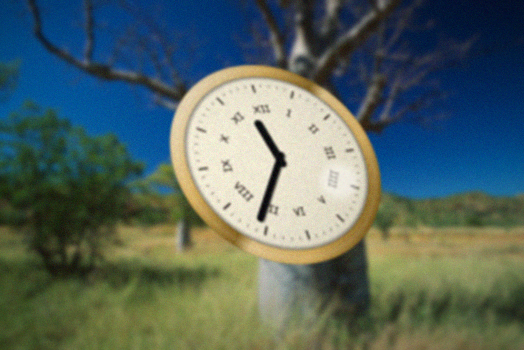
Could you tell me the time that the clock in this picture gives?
11:36
